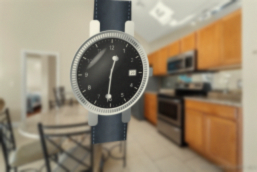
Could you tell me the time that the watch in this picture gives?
12:31
